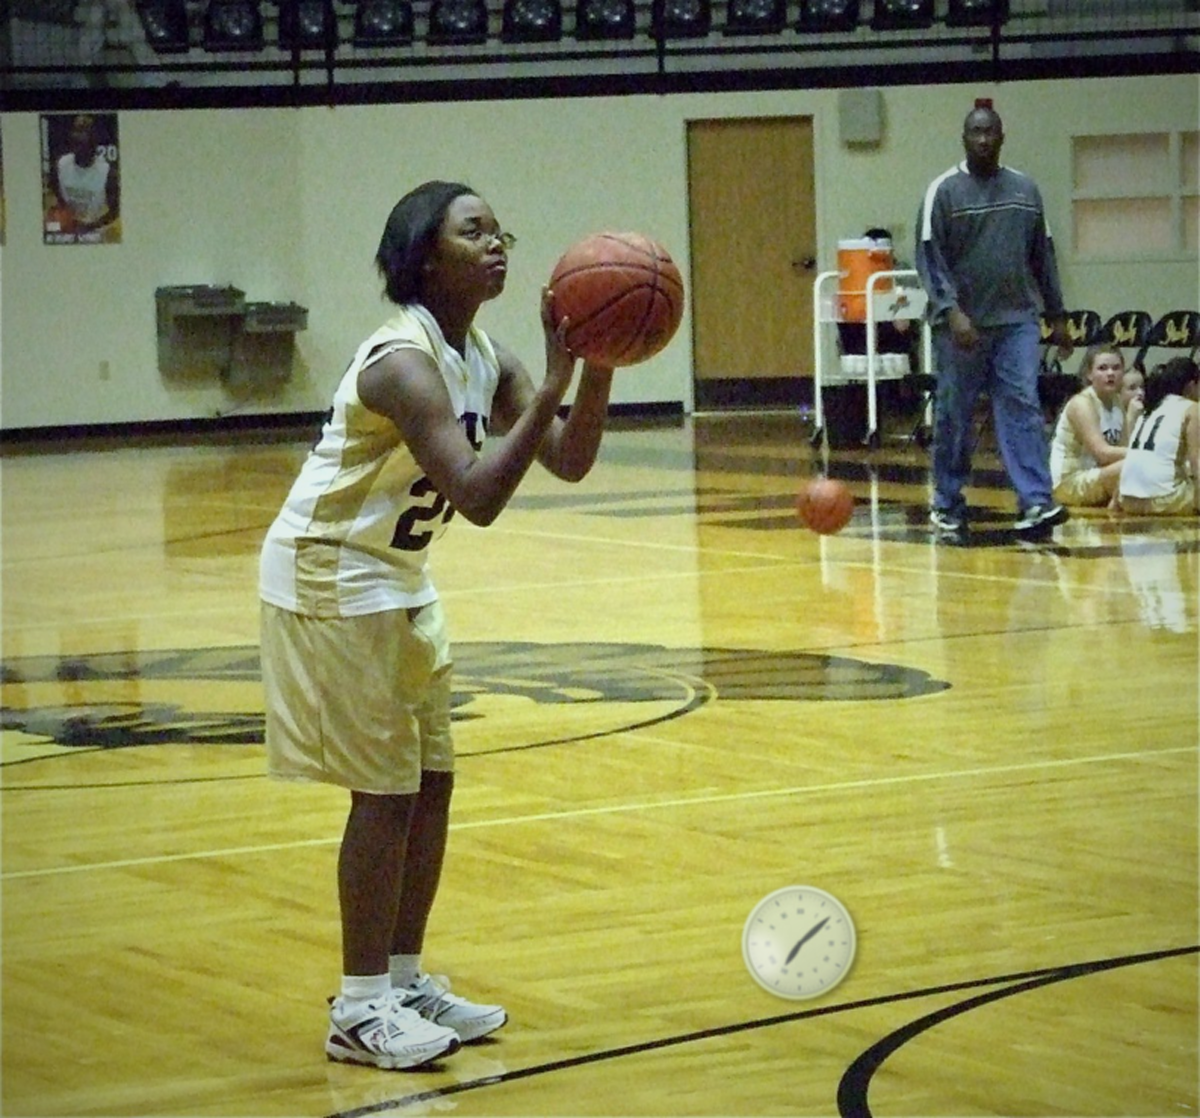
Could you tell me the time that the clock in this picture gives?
7:08
